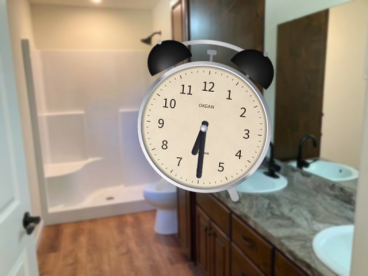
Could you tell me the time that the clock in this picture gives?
6:30
